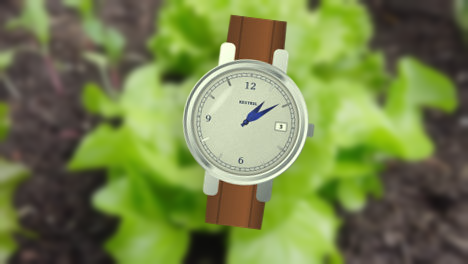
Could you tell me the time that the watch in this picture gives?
1:09
